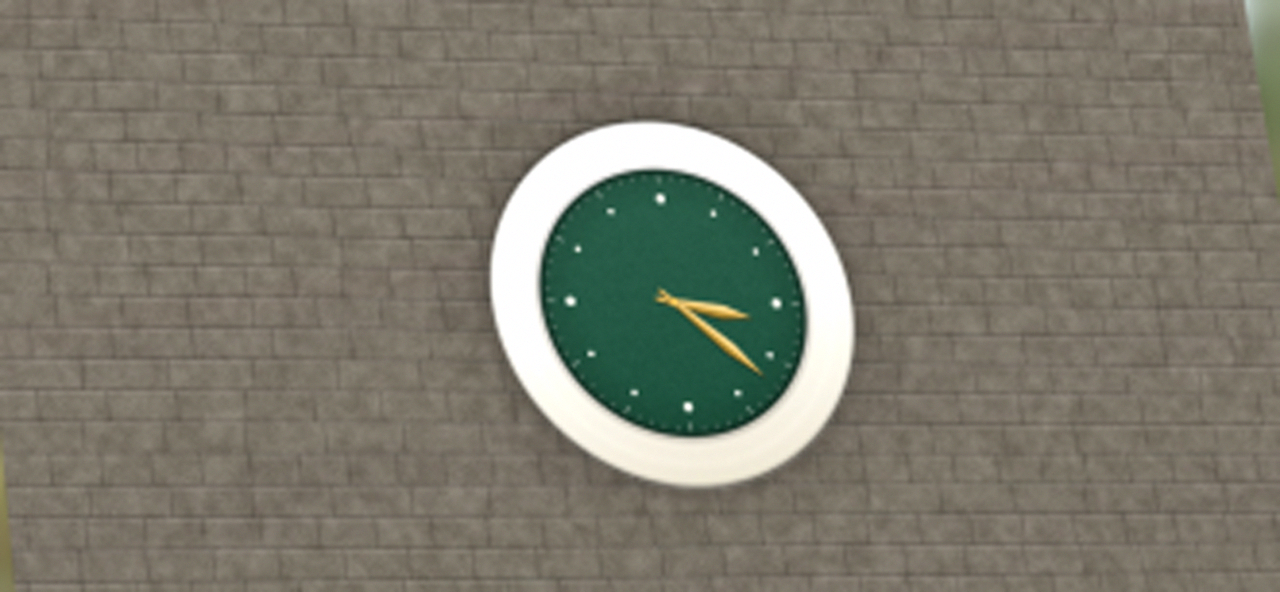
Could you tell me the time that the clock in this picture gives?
3:22
